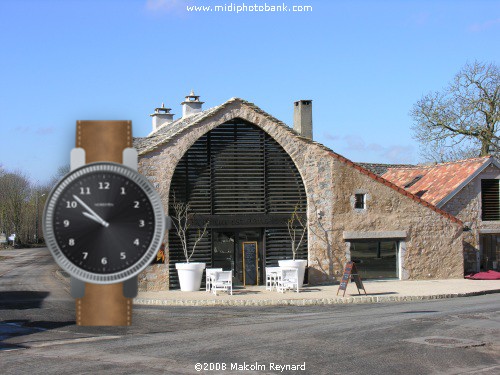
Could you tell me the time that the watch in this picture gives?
9:52
